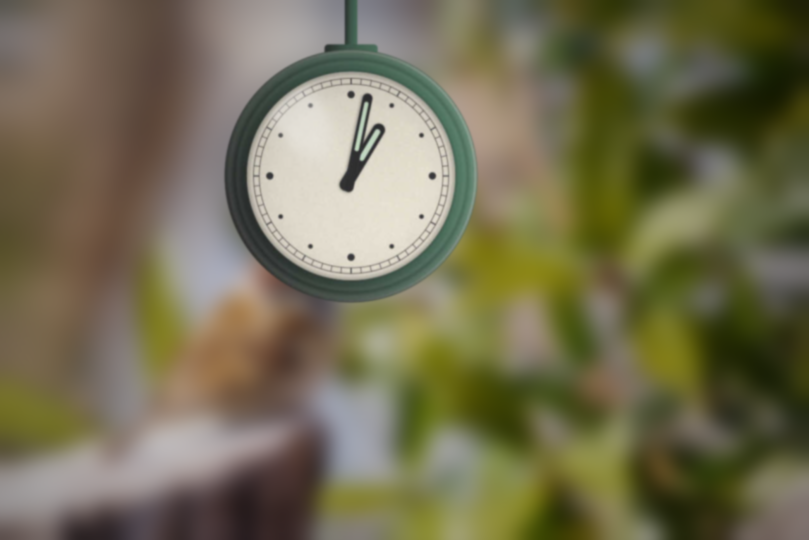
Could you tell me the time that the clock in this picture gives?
1:02
